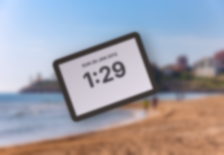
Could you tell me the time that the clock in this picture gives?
1:29
